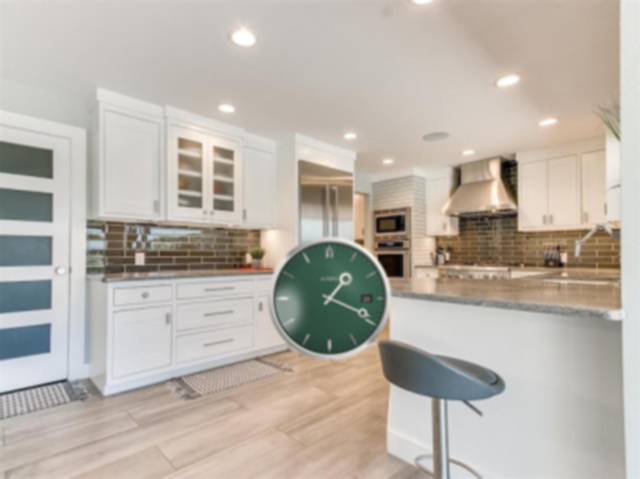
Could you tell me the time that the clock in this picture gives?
1:19
